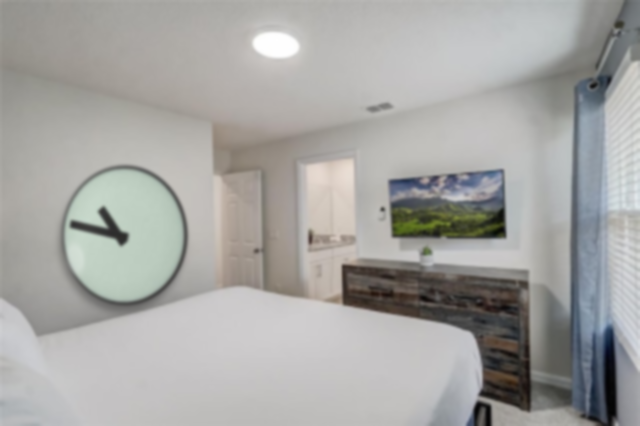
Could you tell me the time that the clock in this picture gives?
10:47
